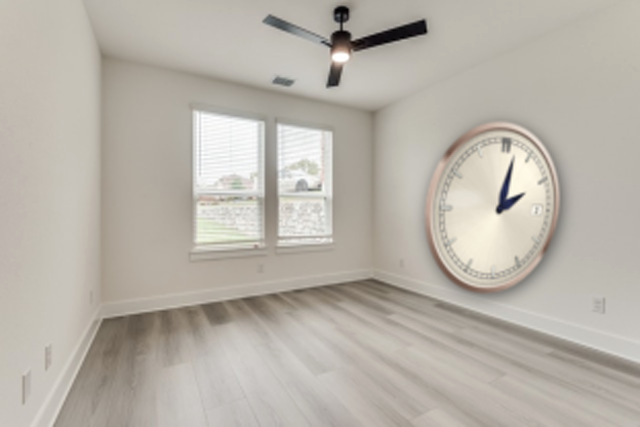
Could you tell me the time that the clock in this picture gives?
2:02
